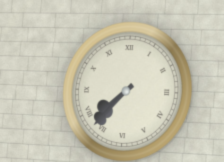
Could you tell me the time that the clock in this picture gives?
7:37
